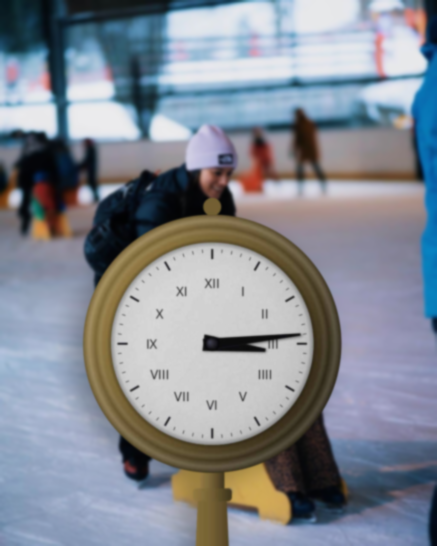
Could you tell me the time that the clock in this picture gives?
3:14
